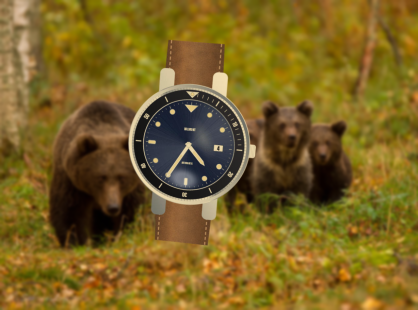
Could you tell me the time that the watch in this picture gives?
4:35
